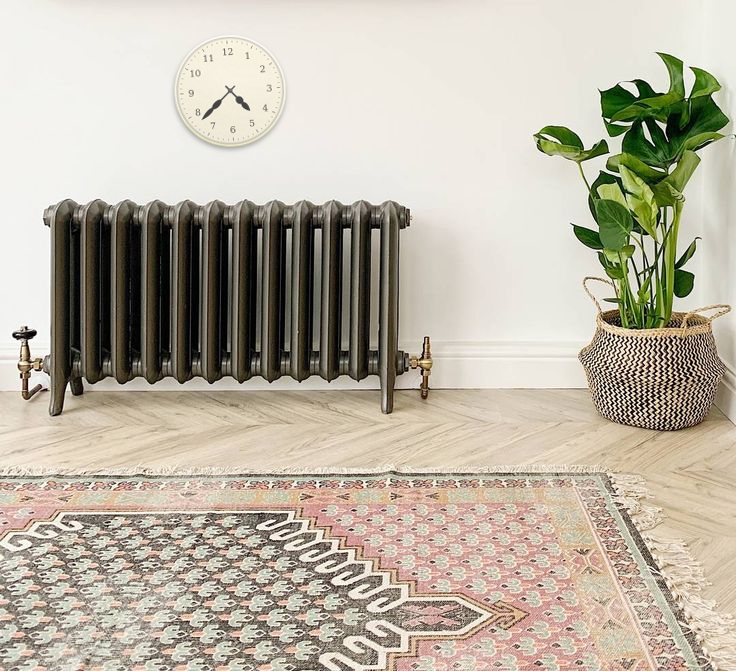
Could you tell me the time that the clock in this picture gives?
4:38
